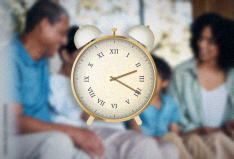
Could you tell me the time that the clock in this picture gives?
2:20
